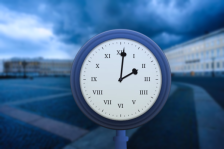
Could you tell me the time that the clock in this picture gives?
2:01
